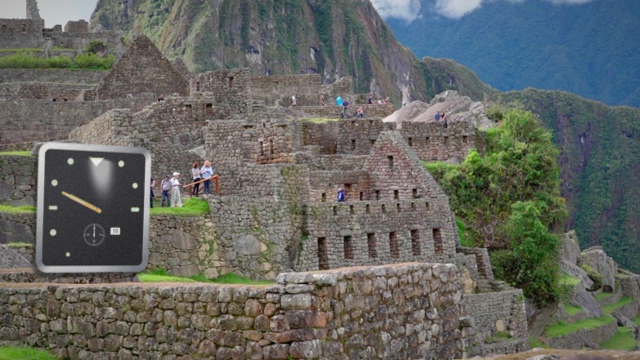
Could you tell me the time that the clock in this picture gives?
9:49
